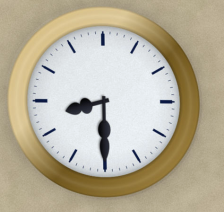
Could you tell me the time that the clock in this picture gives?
8:30
